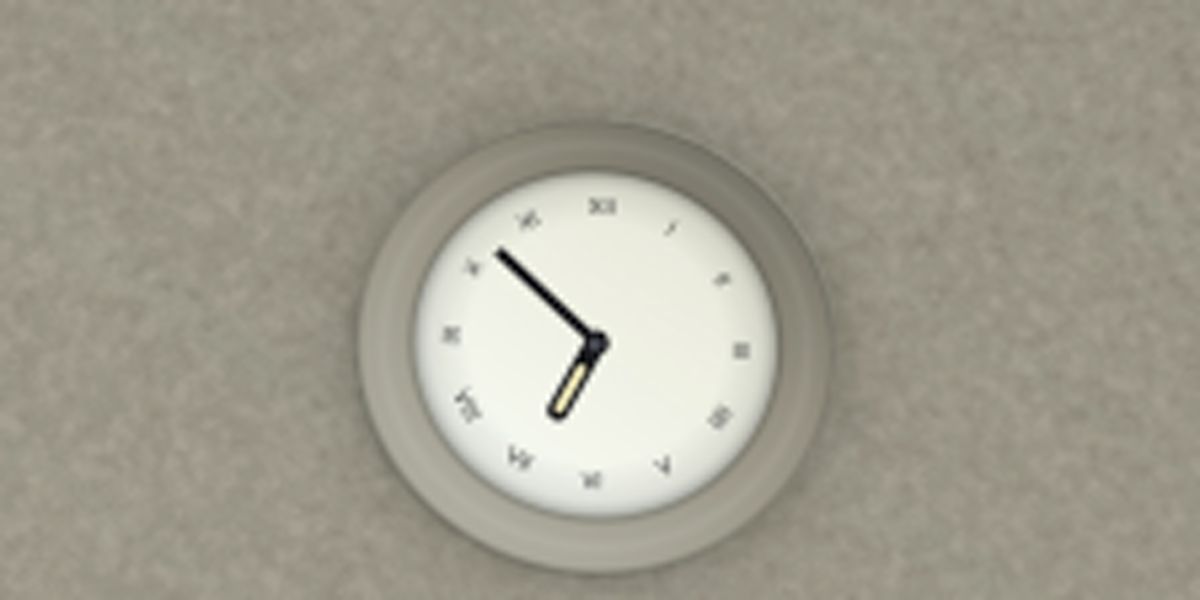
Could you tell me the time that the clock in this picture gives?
6:52
